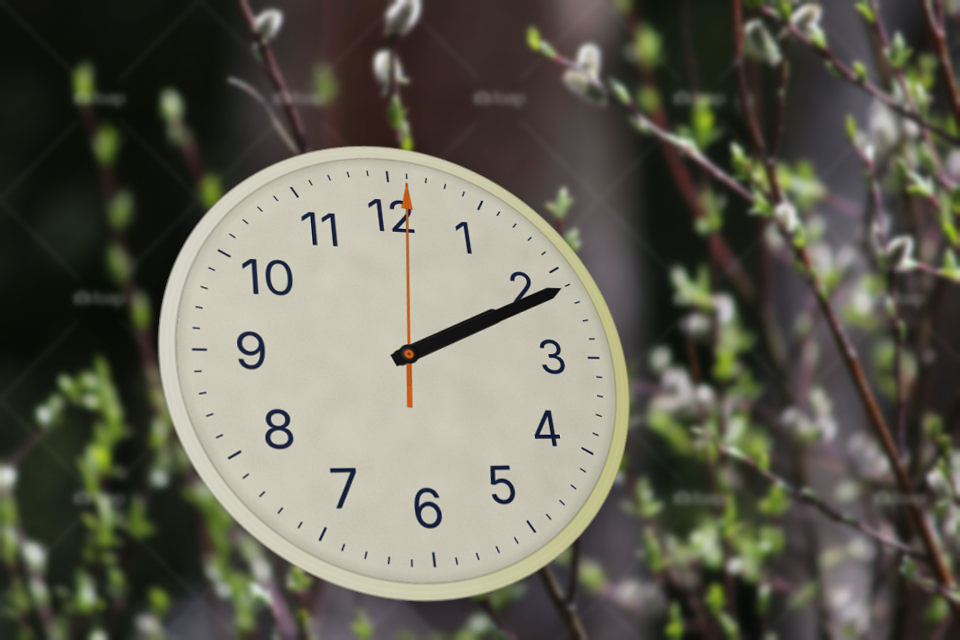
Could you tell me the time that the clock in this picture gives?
2:11:01
